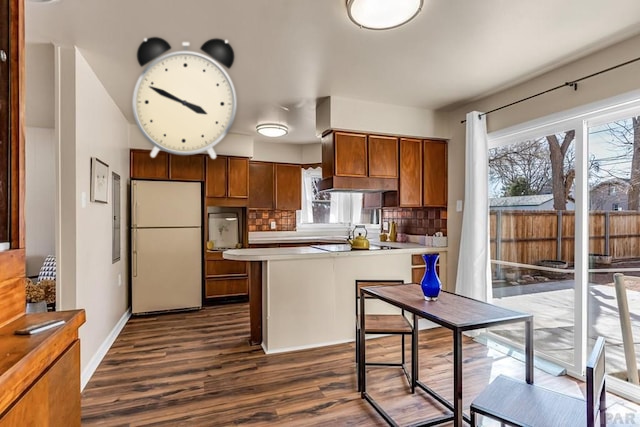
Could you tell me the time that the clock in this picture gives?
3:49
